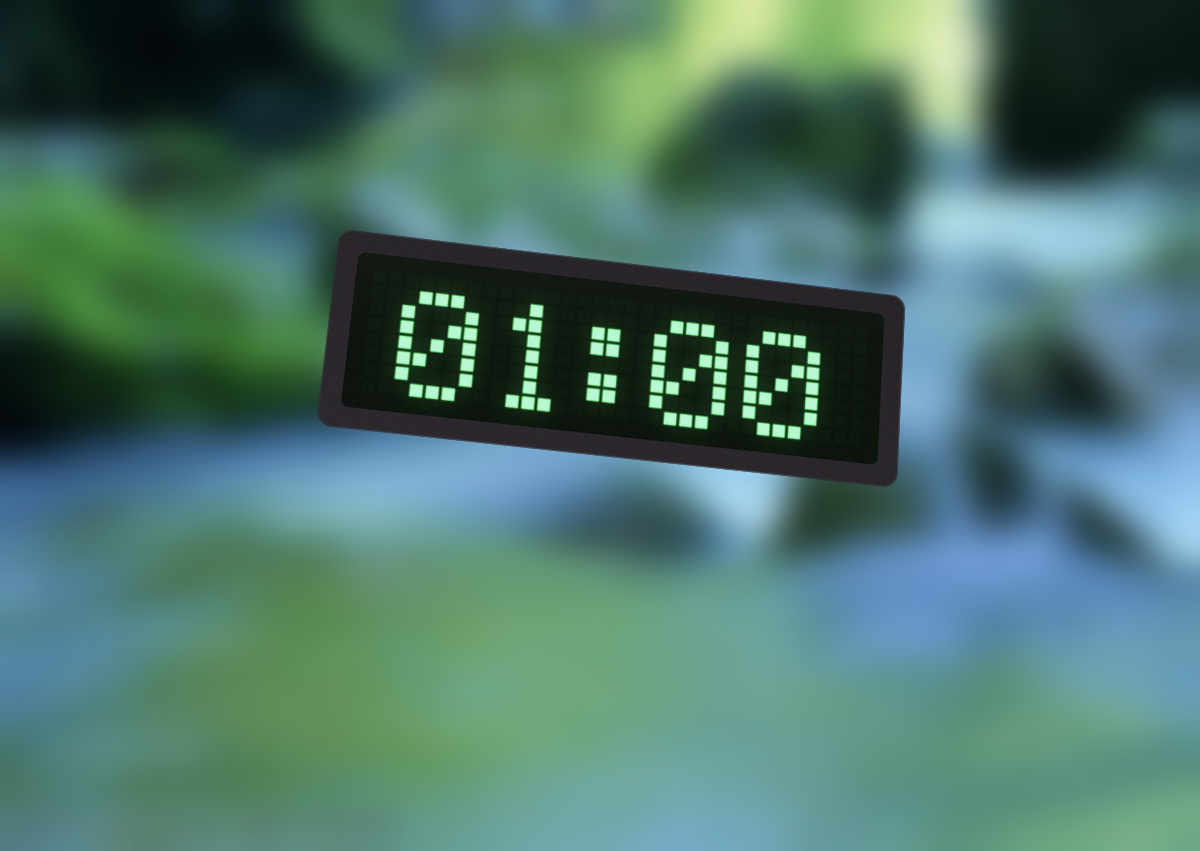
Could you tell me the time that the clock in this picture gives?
1:00
